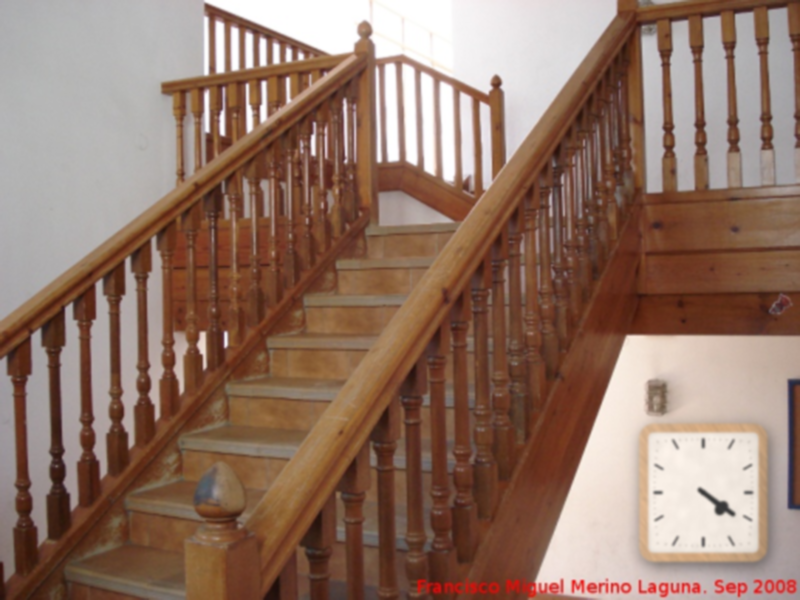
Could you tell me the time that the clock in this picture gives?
4:21
